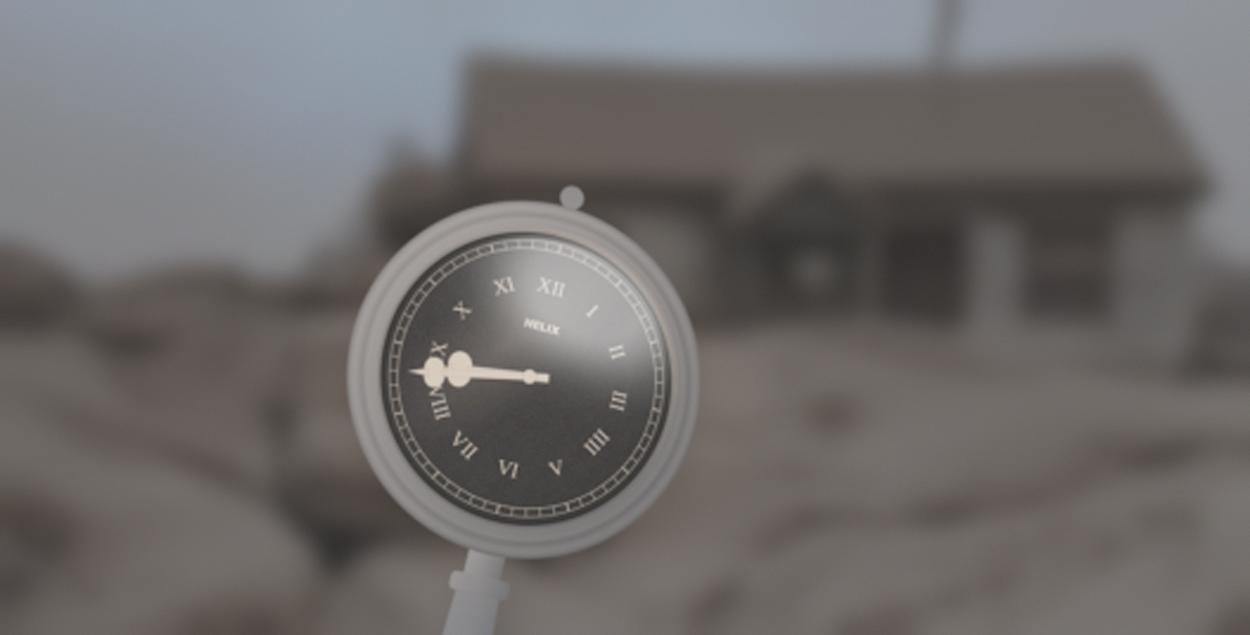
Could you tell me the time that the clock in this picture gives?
8:43
